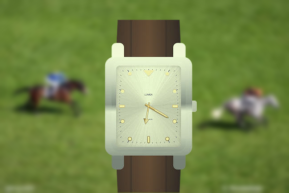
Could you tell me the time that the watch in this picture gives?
6:20
